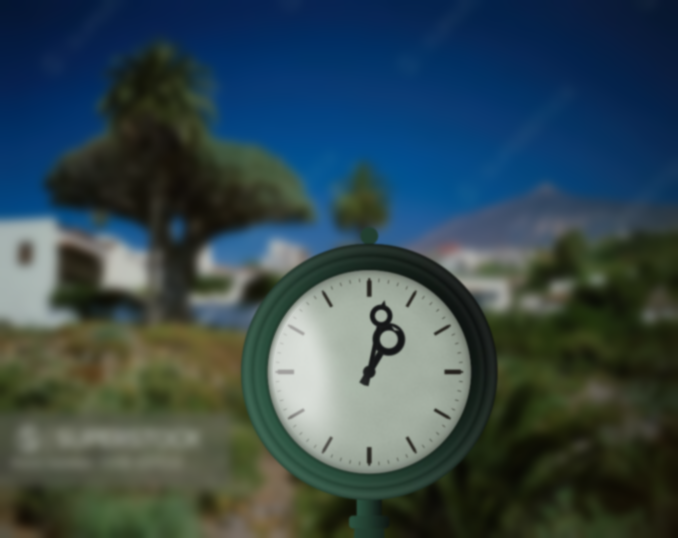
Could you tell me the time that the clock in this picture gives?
1:02
